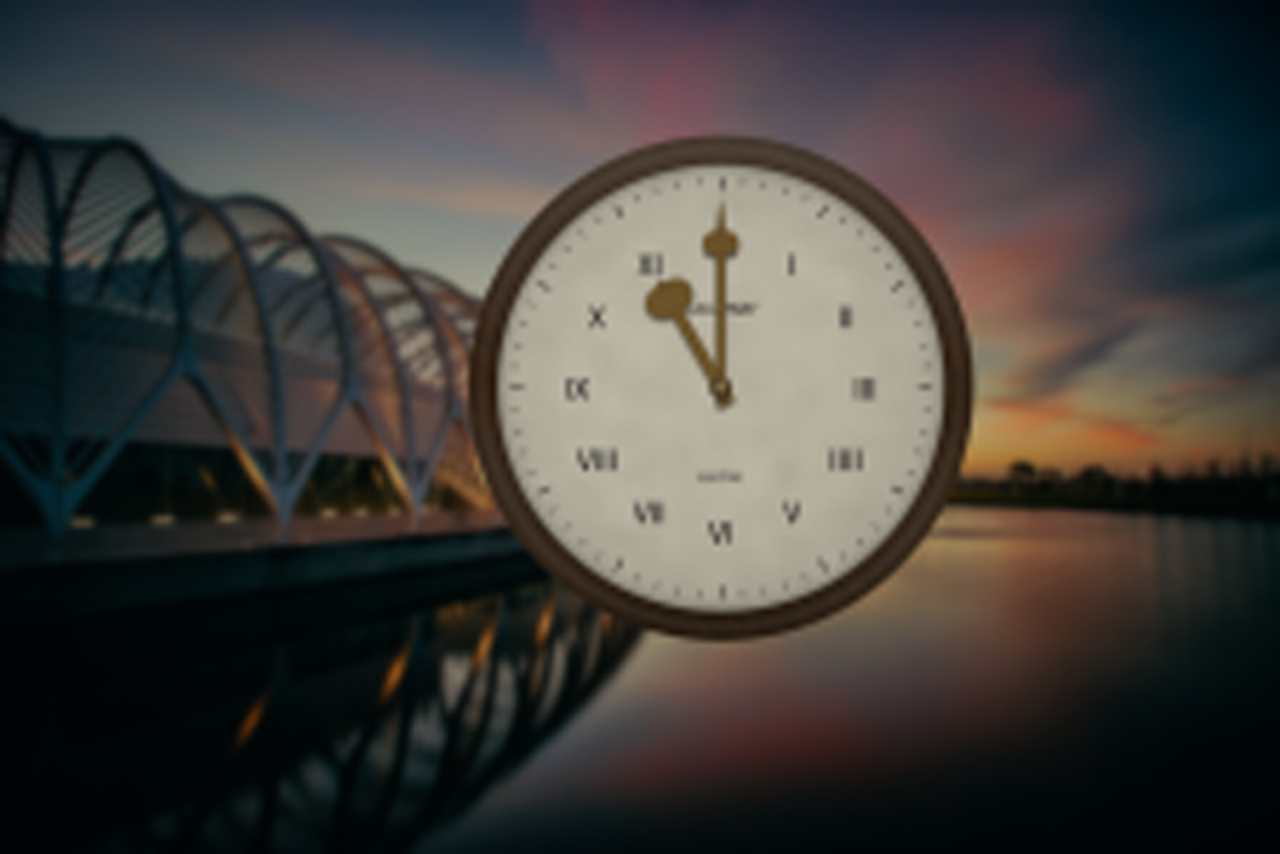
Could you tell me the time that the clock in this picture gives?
11:00
